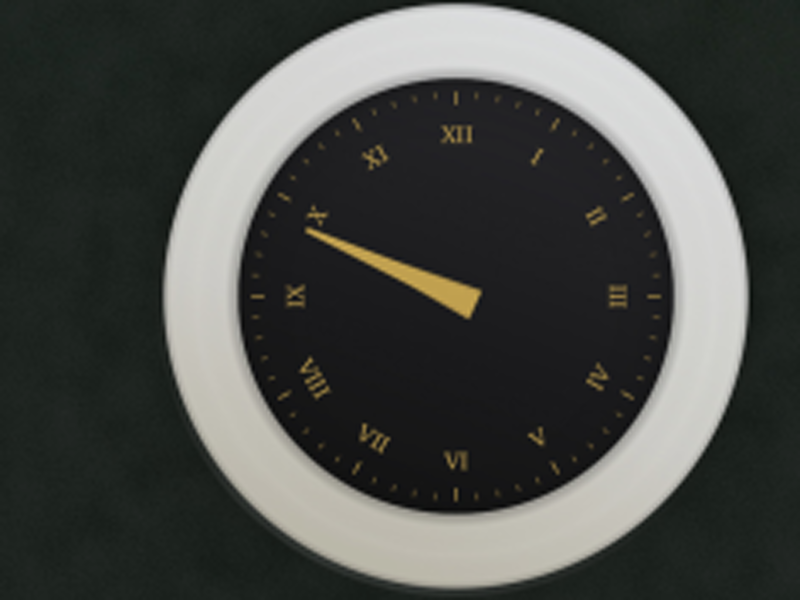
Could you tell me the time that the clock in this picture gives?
9:49
